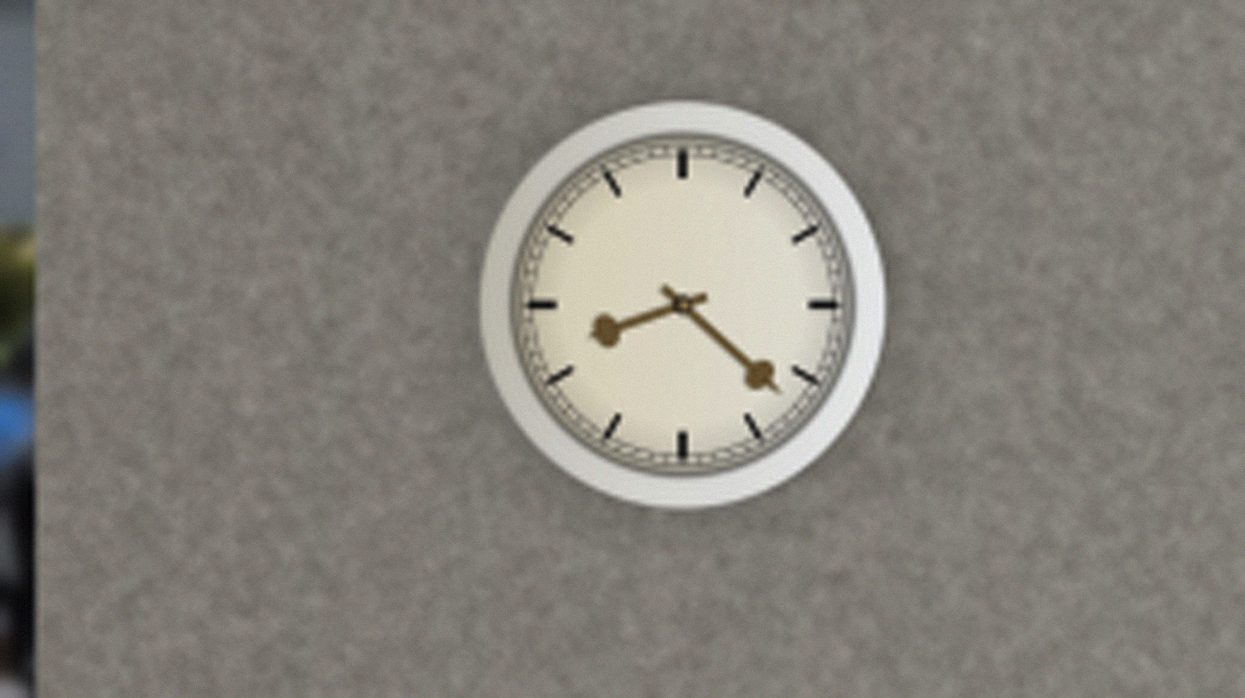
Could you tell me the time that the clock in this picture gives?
8:22
